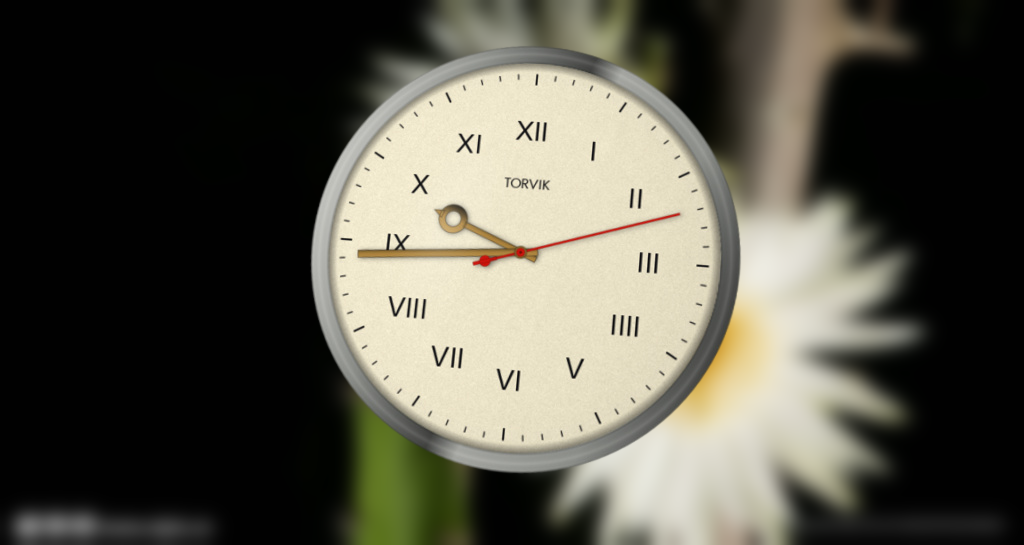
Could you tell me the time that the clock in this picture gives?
9:44:12
